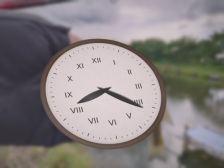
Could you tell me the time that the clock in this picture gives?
8:21
